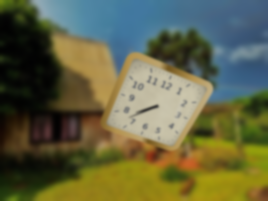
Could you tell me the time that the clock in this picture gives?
7:37
